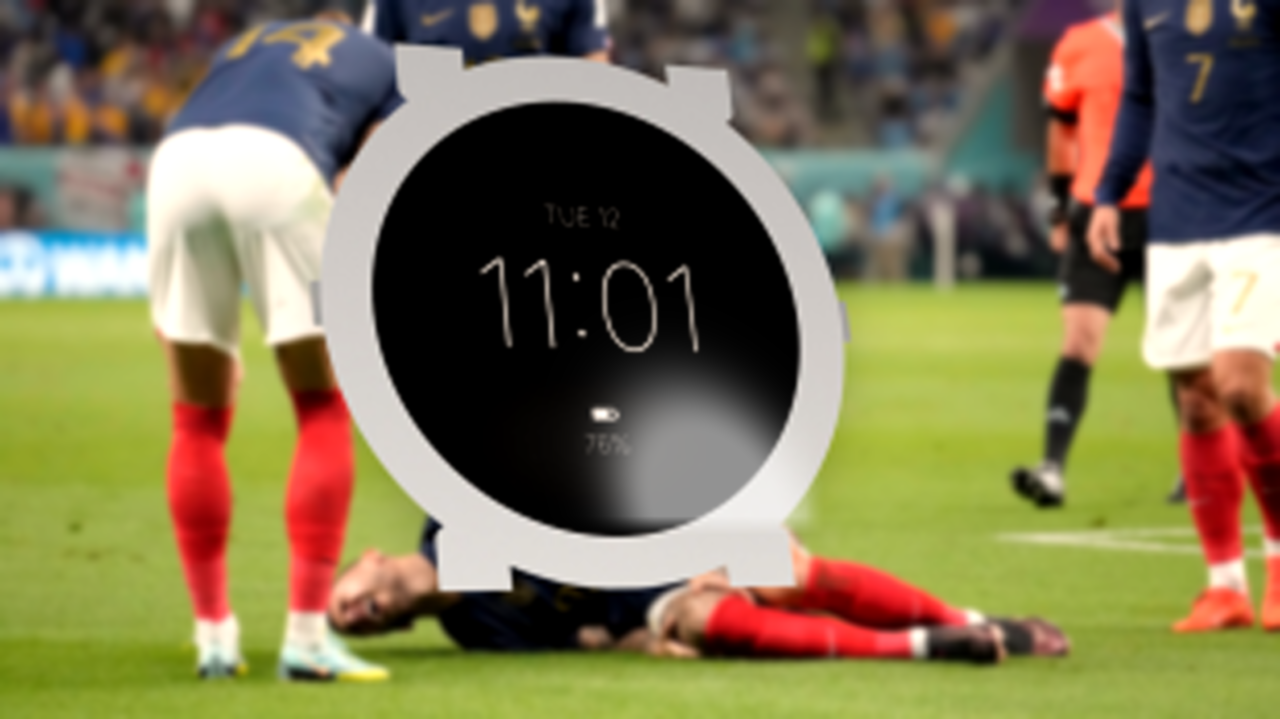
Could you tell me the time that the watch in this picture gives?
11:01
